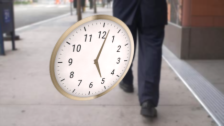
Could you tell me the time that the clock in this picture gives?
5:02
